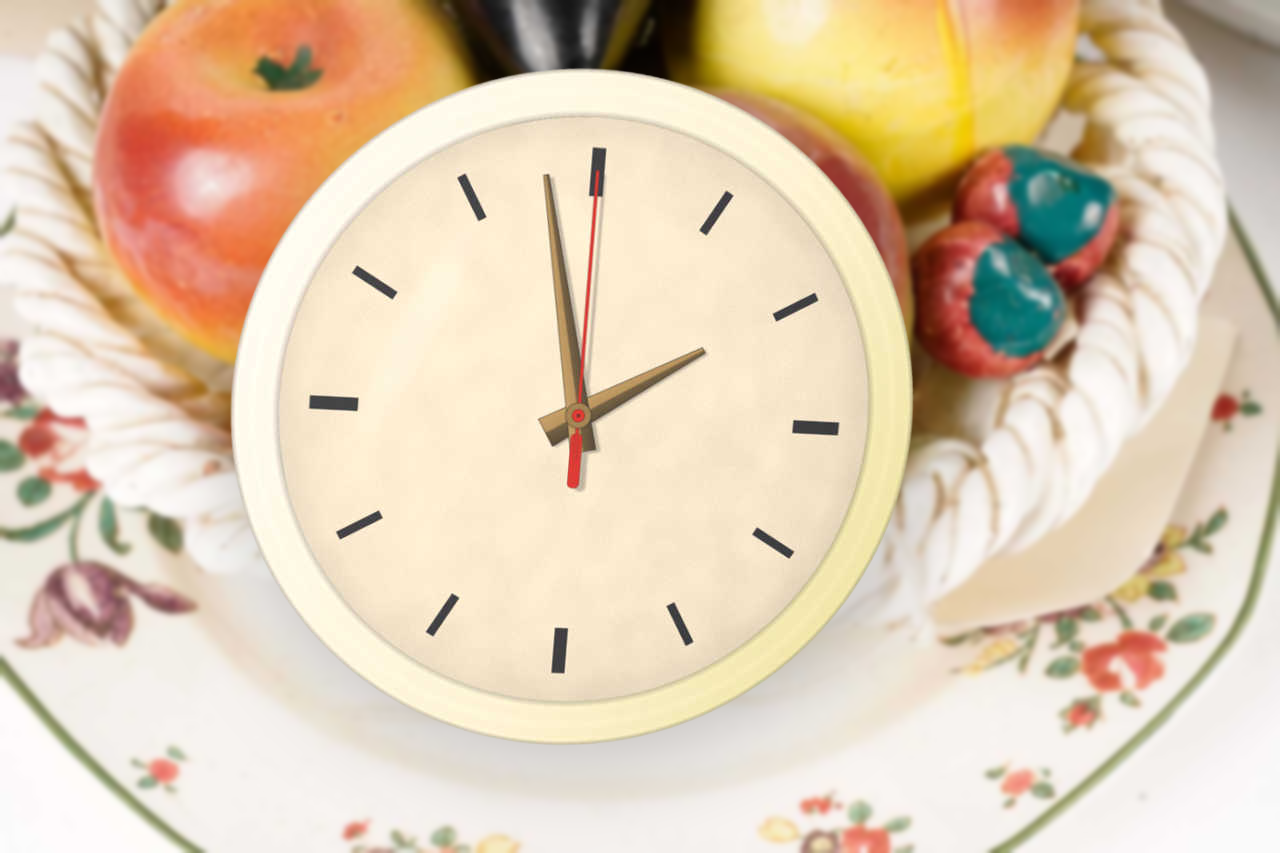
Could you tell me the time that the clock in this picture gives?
1:58:00
